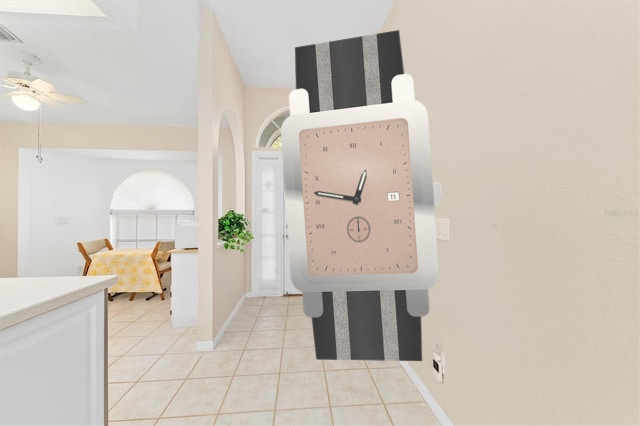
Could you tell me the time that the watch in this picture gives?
12:47
